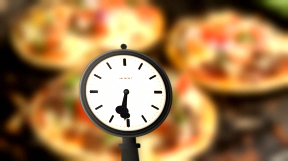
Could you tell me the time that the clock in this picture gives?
6:31
